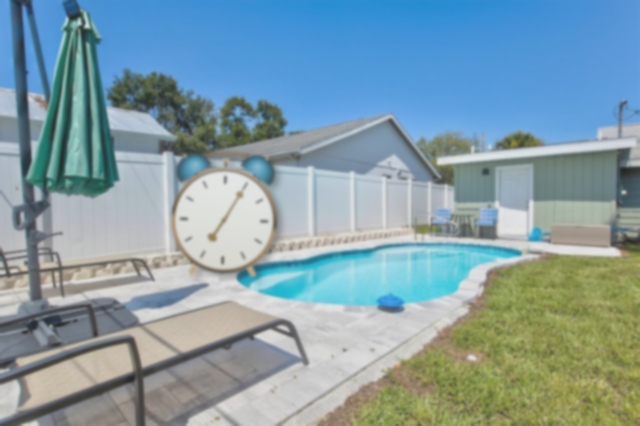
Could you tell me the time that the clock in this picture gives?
7:05
